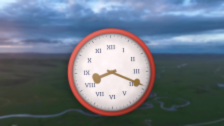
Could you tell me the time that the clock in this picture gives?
8:19
